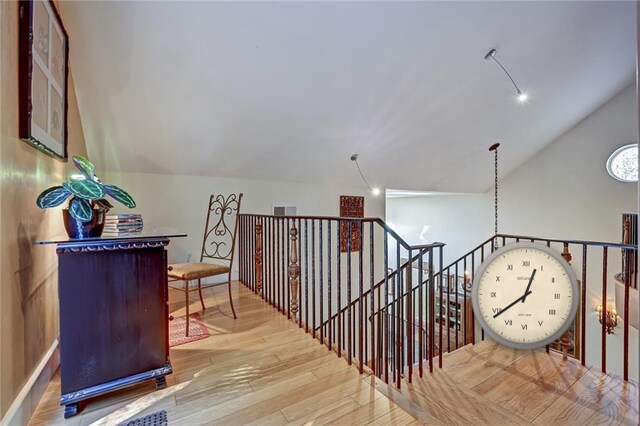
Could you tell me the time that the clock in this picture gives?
12:39
